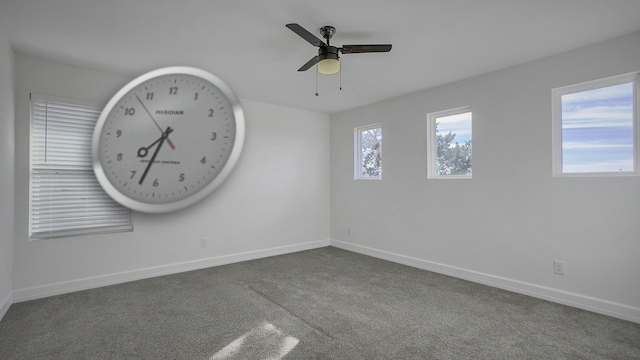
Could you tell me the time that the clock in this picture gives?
7:32:53
